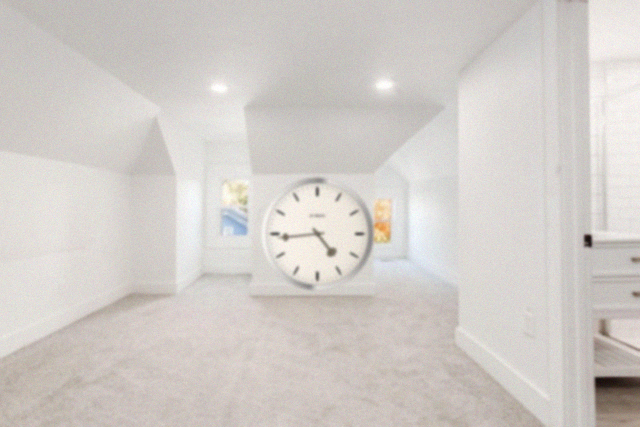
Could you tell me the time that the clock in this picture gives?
4:44
